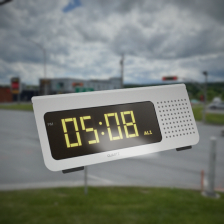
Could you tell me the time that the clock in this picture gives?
5:08
